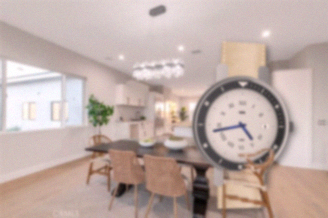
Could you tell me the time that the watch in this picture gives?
4:43
